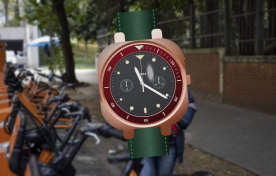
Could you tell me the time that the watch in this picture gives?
11:21
